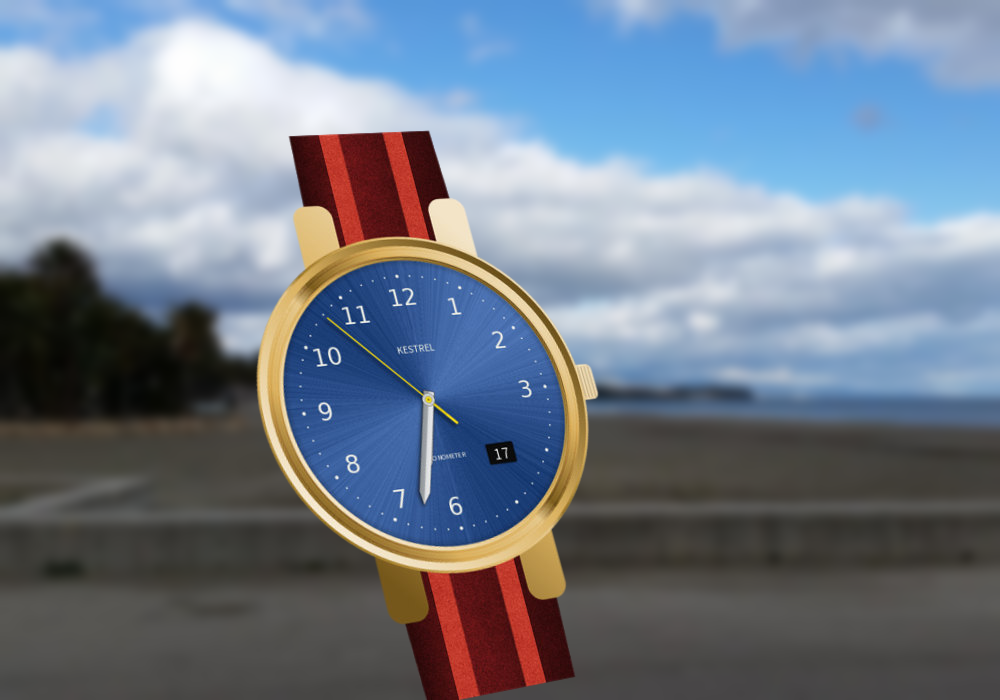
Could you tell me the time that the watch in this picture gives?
6:32:53
